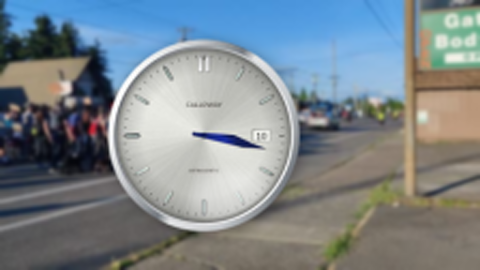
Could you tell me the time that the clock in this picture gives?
3:17
